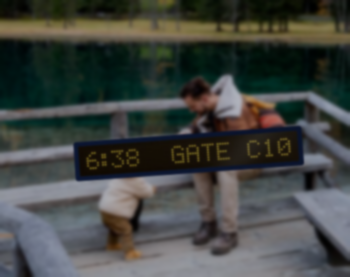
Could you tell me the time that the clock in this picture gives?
6:38
